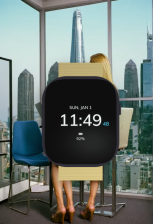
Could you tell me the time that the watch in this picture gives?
11:49
